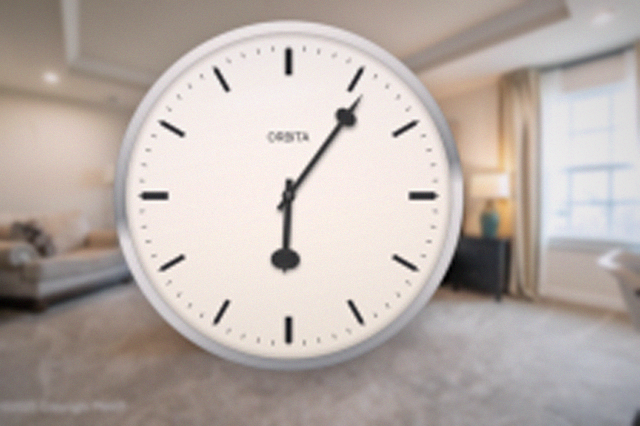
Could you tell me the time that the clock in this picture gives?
6:06
